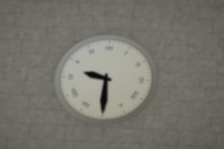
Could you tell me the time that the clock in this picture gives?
9:30
